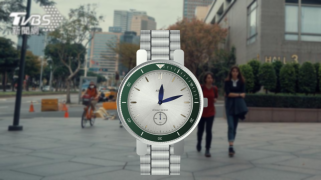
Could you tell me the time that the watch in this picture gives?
12:12
